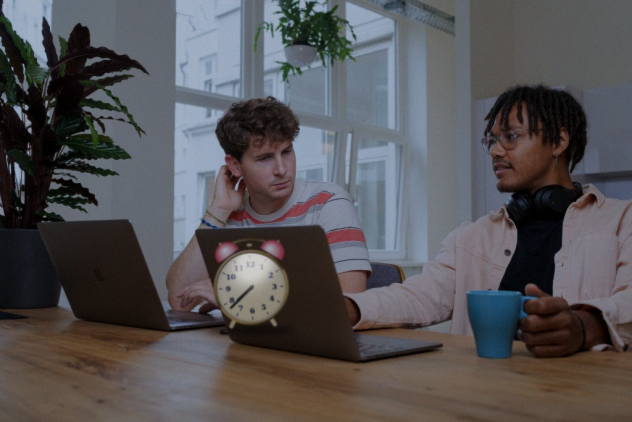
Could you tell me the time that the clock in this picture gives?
7:38
